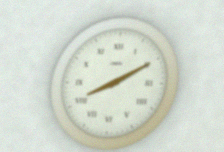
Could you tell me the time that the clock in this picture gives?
8:10
